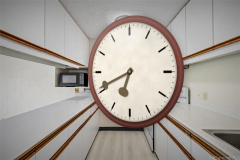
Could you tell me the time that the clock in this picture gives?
6:41
